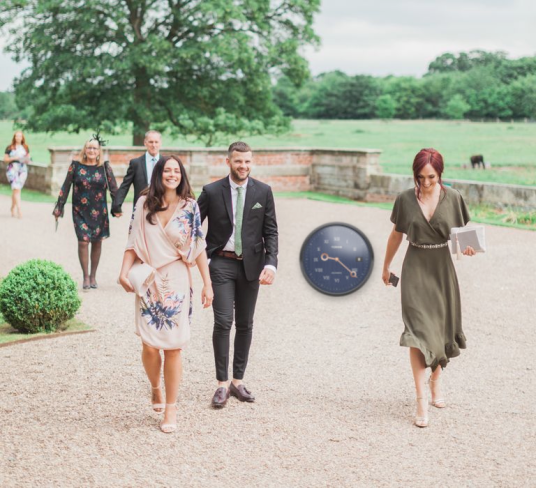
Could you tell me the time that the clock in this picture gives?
9:22
